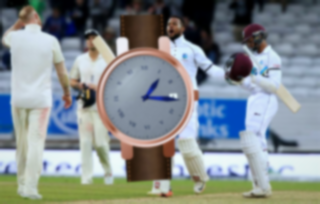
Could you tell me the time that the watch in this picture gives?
1:16
